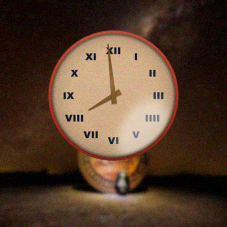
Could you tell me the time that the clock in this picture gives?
7:59
